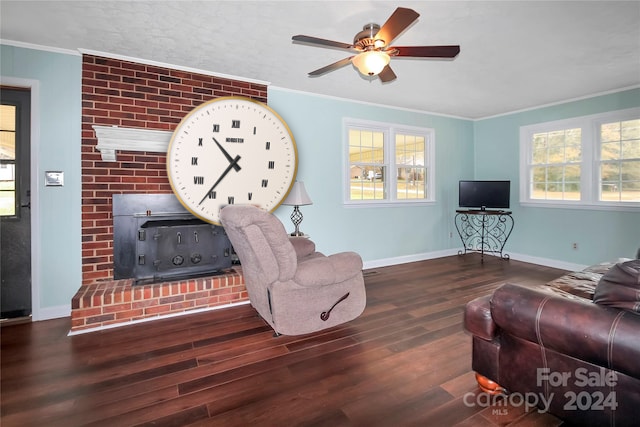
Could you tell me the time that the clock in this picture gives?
10:36
